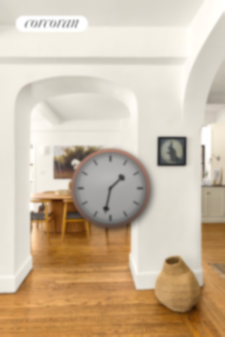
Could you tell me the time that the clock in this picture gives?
1:32
